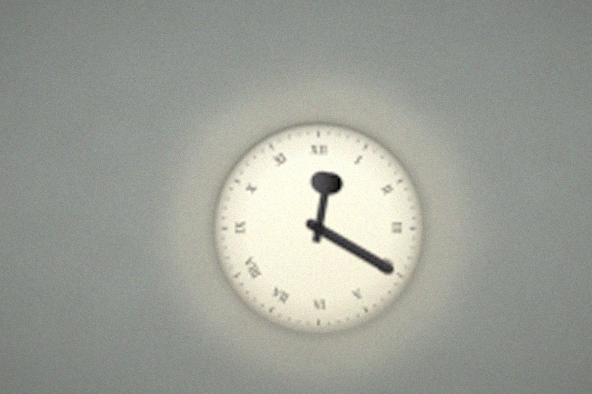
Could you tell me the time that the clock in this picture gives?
12:20
